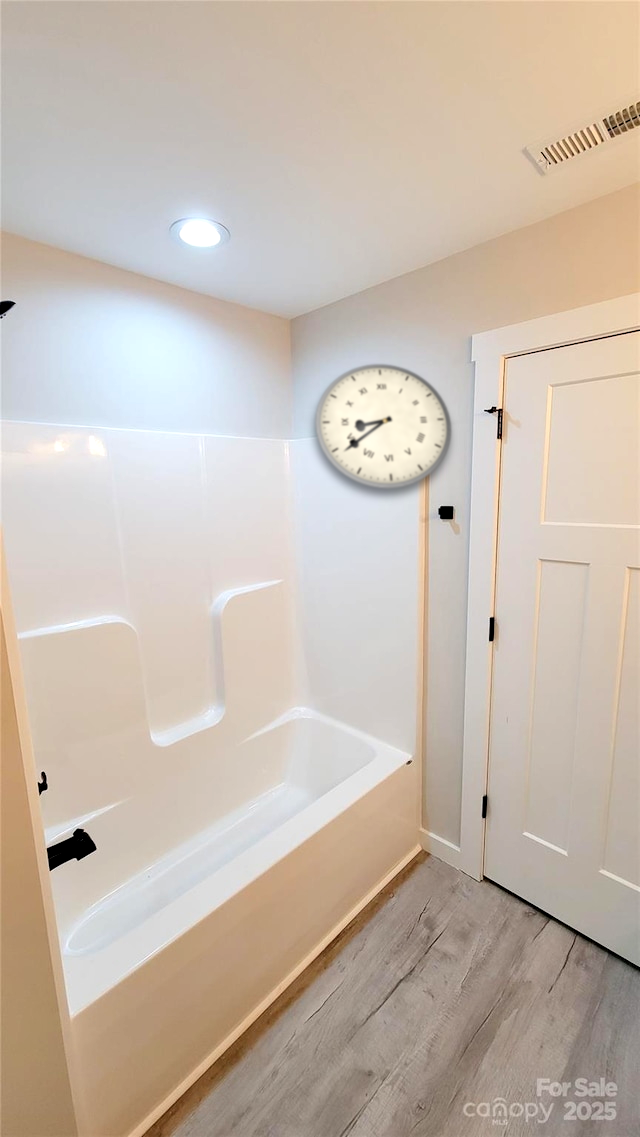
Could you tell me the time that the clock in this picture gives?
8:39
